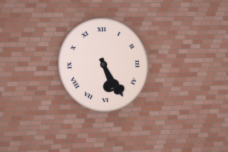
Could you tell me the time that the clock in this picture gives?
5:25
